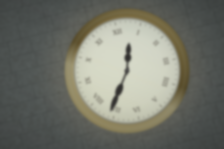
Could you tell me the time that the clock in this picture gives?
12:36
